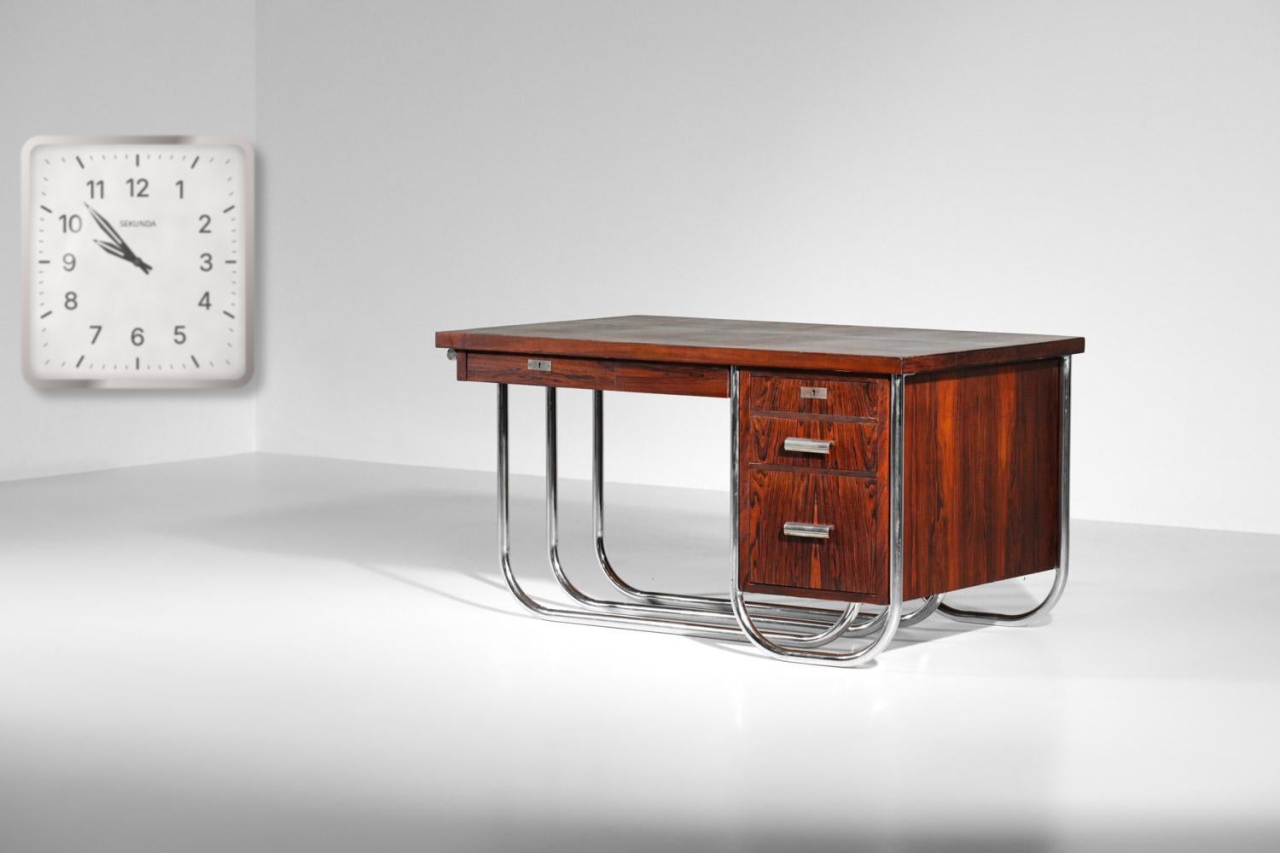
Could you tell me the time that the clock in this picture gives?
9:53
